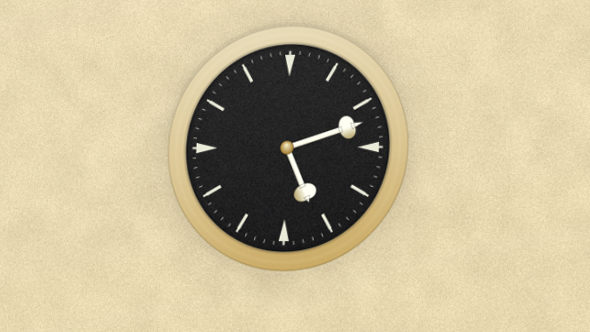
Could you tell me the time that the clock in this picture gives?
5:12
